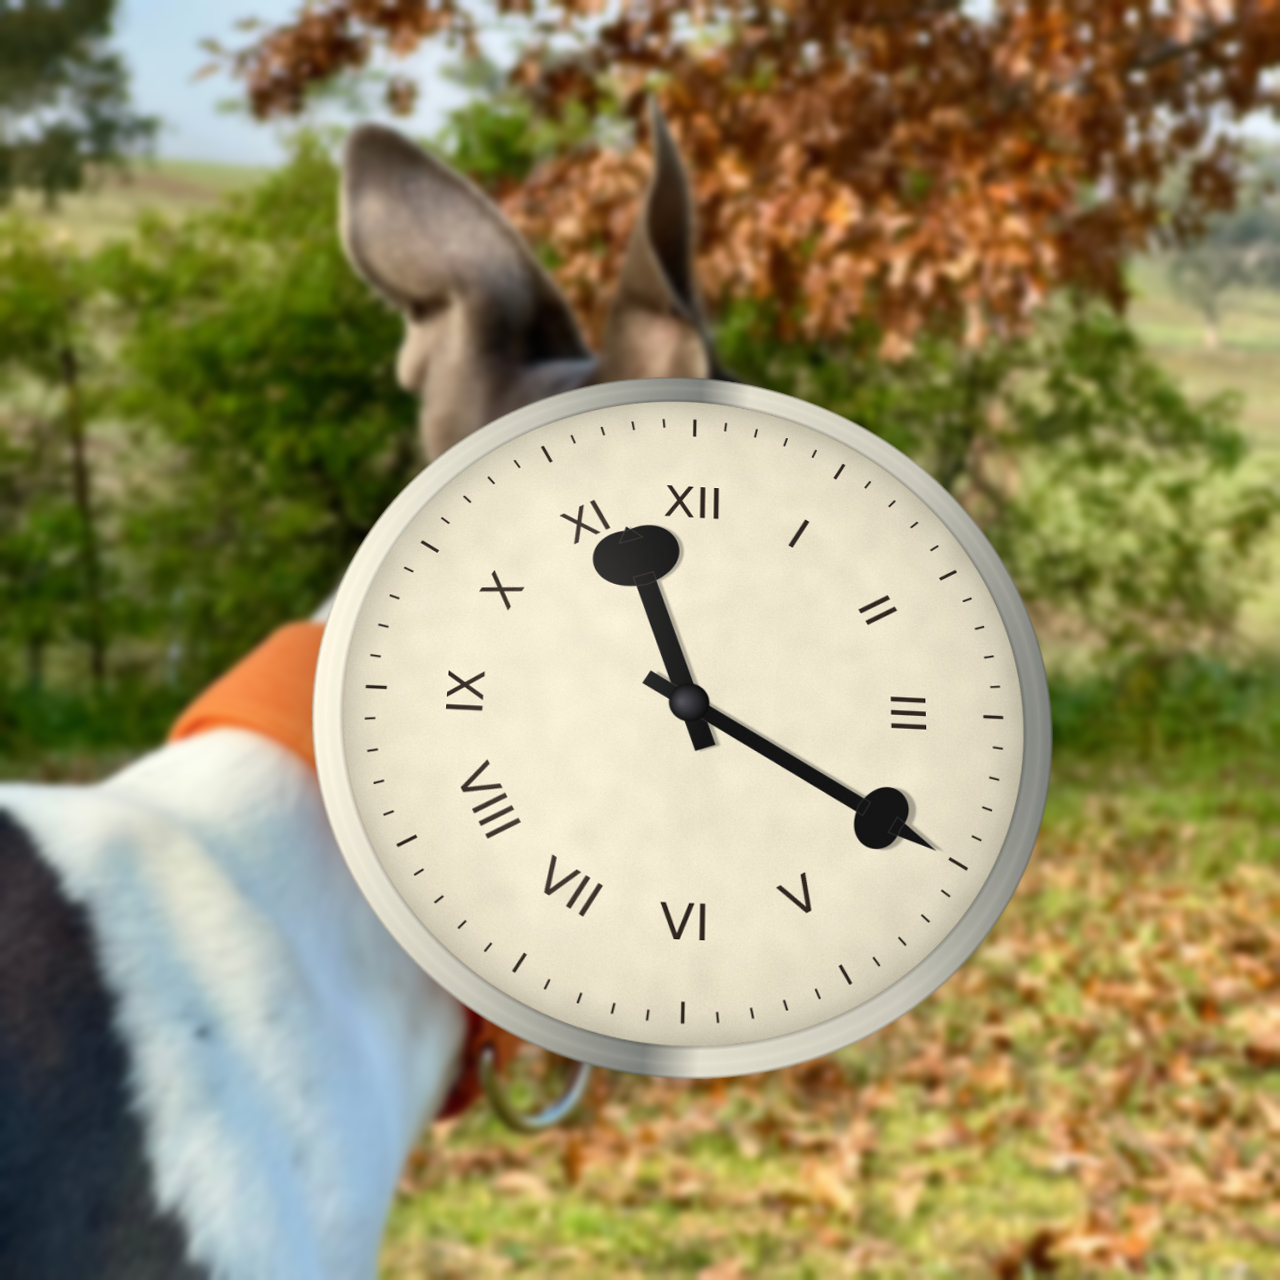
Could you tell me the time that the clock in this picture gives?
11:20
